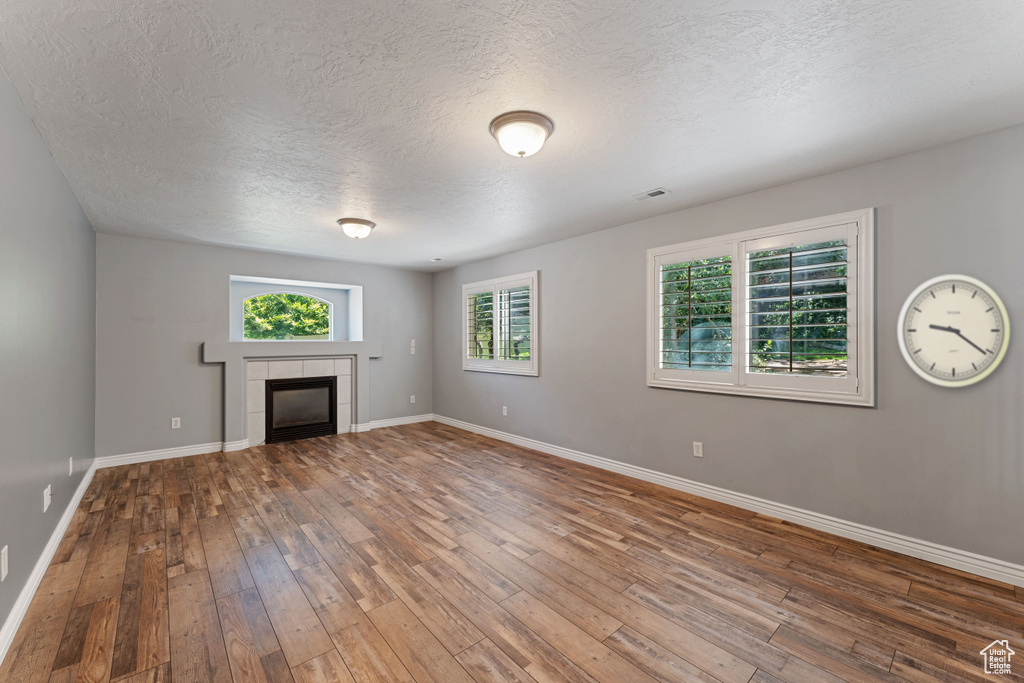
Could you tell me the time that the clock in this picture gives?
9:21
